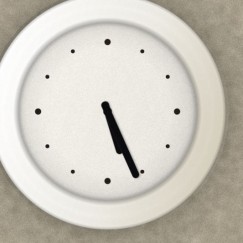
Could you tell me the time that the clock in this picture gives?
5:26
